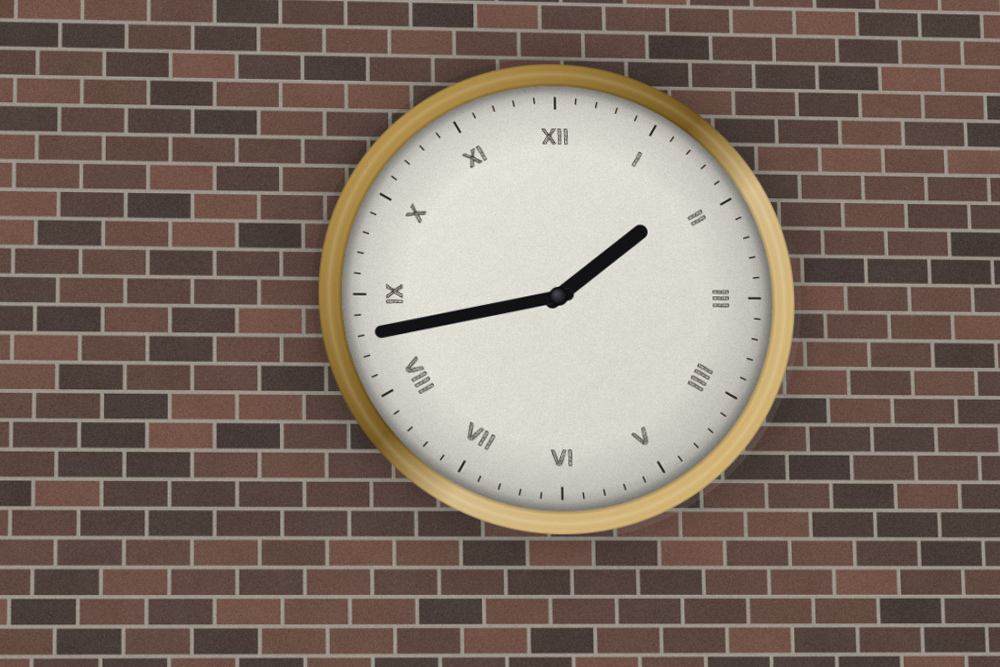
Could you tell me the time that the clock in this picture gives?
1:43
